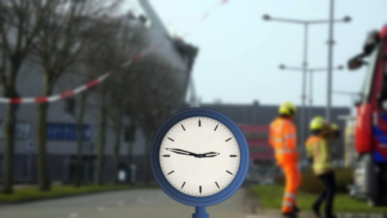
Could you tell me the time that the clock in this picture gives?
2:47
